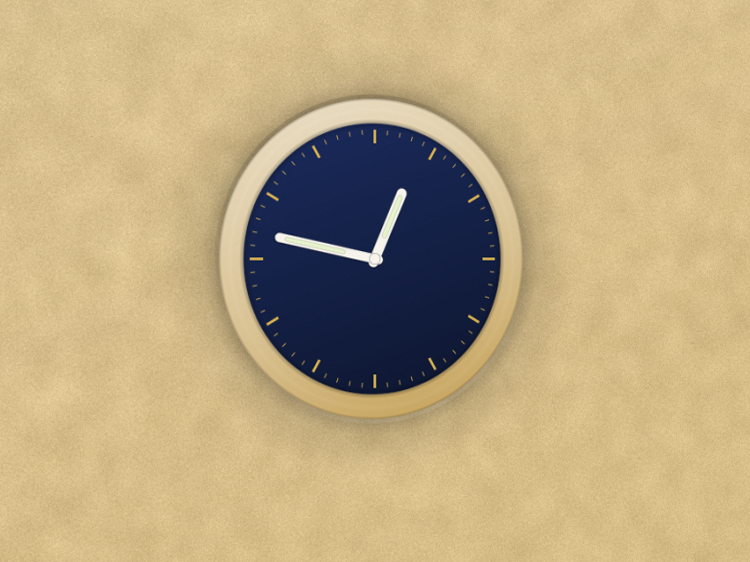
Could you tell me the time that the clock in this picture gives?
12:47
